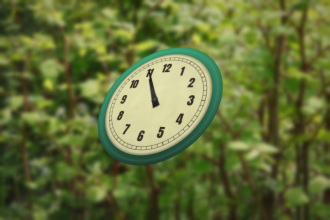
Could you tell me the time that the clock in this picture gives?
10:55
